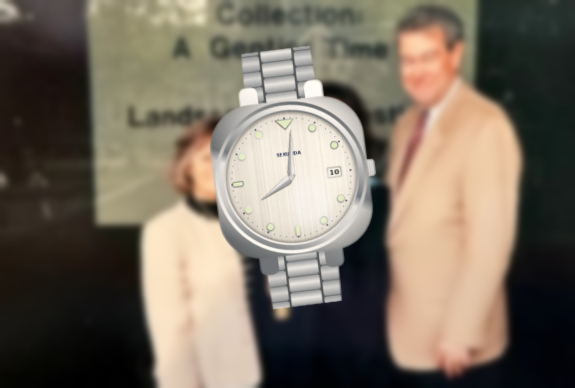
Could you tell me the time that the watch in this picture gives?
8:01
